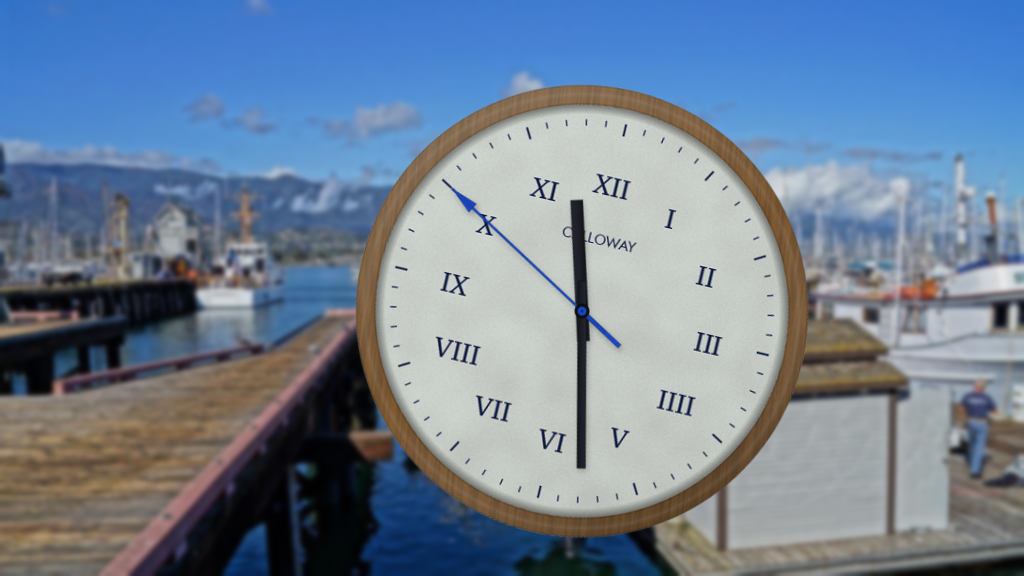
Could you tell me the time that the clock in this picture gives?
11:27:50
